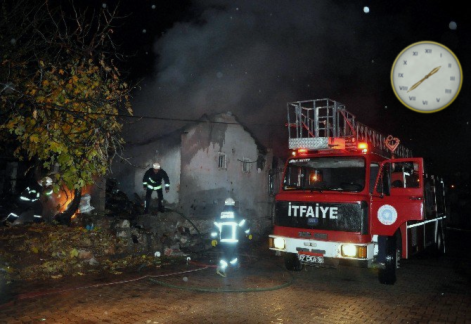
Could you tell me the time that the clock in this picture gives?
1:38
